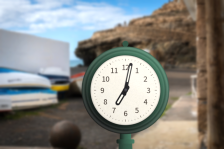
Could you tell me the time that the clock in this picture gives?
7:02
